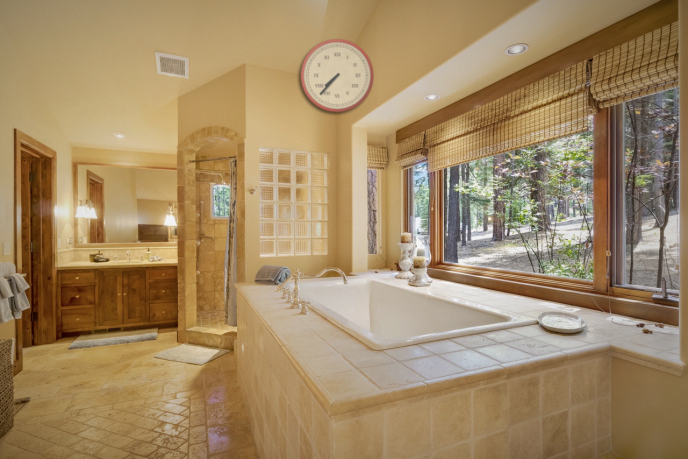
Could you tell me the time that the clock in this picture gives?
7:37
